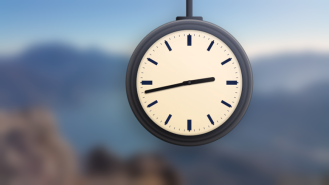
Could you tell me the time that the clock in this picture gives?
2:43
